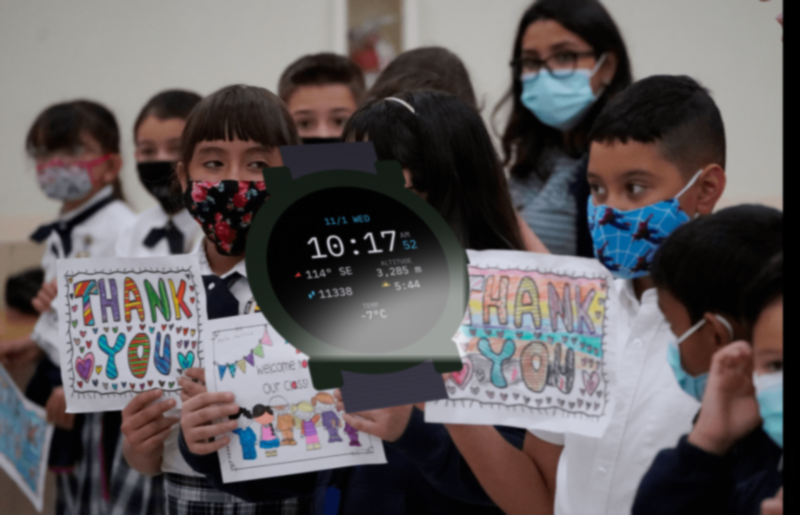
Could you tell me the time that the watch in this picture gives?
10:17:52
